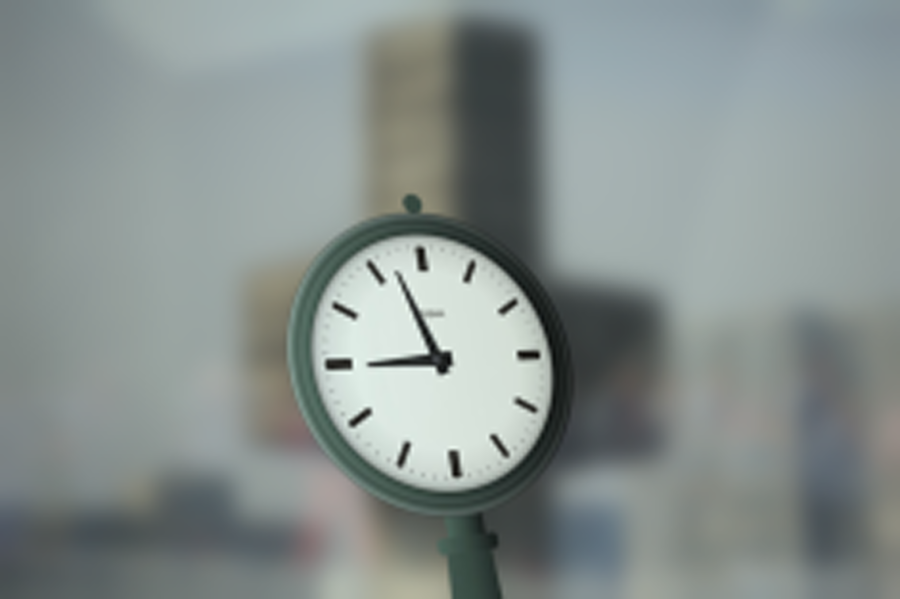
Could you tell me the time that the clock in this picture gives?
8:57
